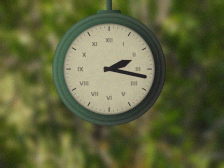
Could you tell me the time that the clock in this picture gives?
2:17
